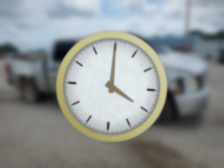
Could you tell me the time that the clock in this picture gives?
4:00
